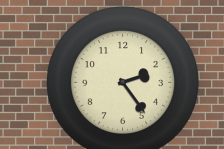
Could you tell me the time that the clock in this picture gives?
2:24
